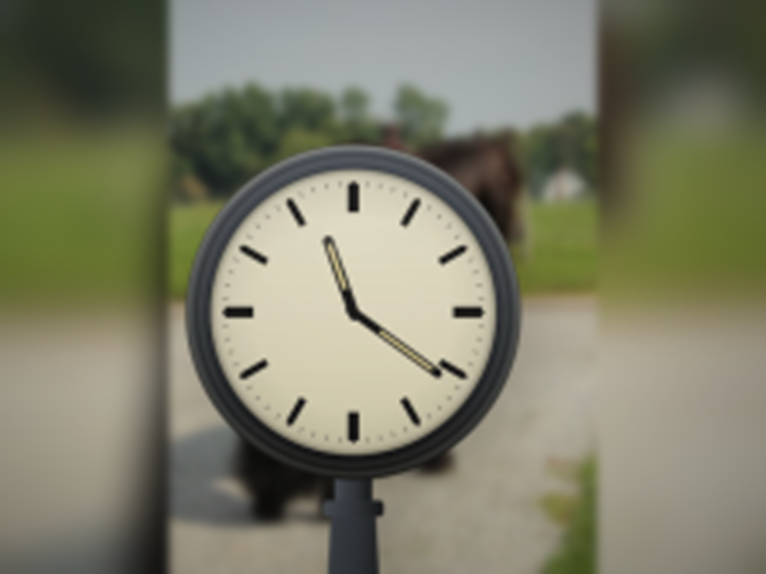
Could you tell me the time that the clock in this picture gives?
11:21
